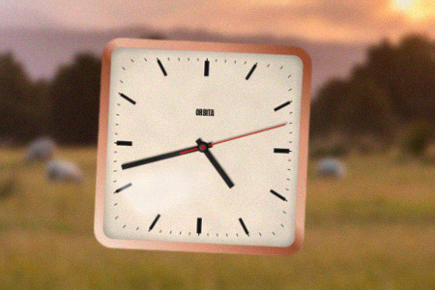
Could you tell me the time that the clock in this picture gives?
4:42:12
